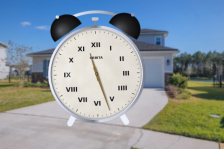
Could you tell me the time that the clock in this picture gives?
11:27
